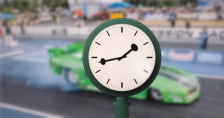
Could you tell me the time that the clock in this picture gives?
1:43
